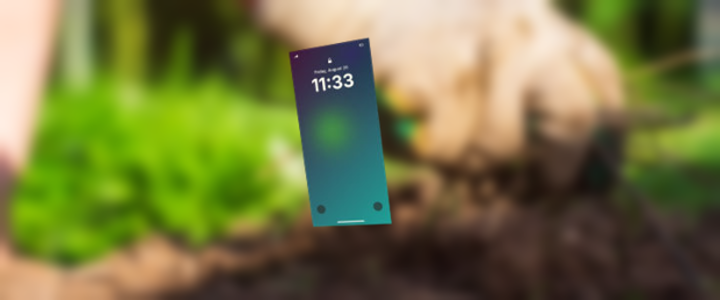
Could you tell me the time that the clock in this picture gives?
11:33
